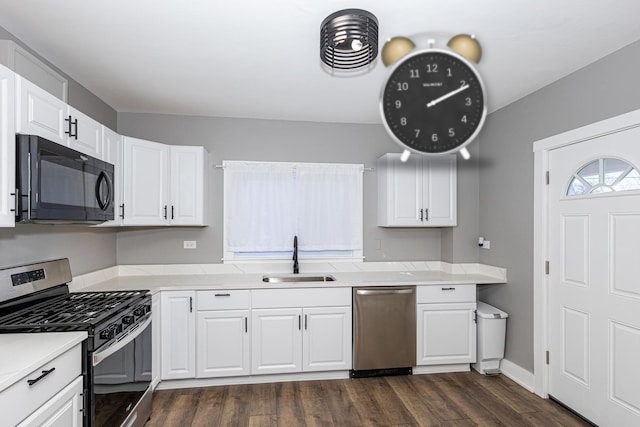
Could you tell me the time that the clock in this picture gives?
2:11
